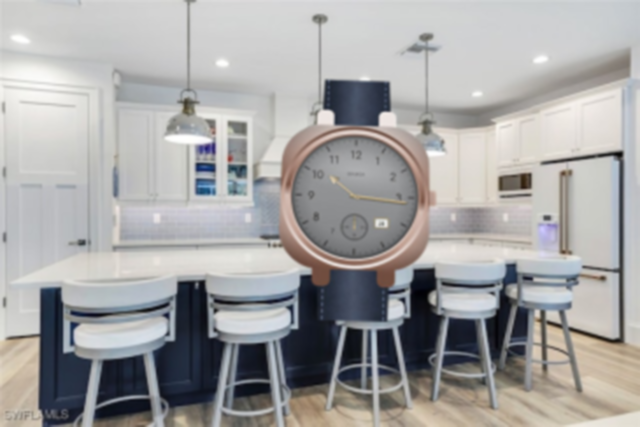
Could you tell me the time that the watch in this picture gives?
10:16
